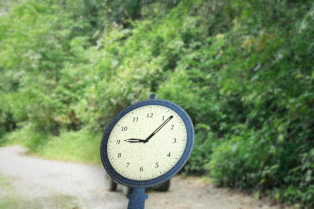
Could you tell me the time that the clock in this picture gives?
9:07
